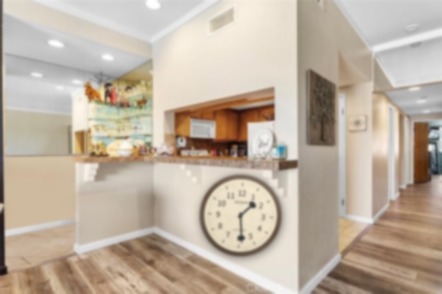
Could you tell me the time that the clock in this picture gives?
1:29
